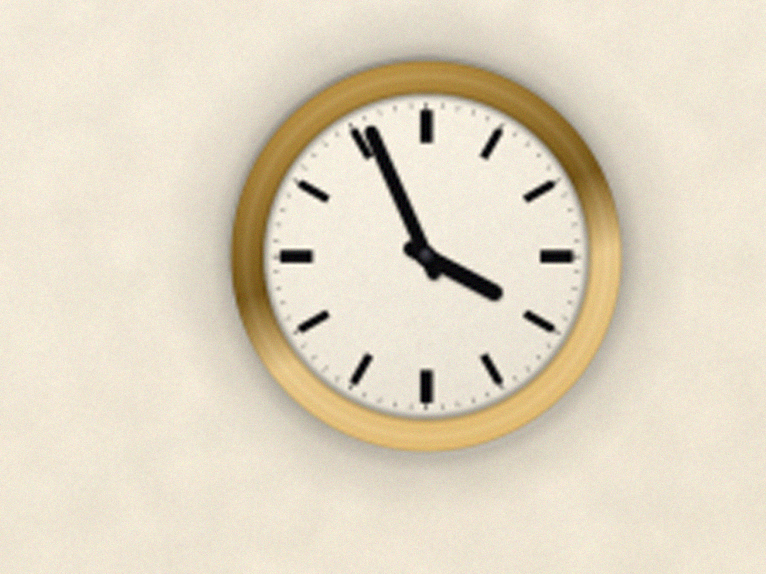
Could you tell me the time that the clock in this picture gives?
3:56
